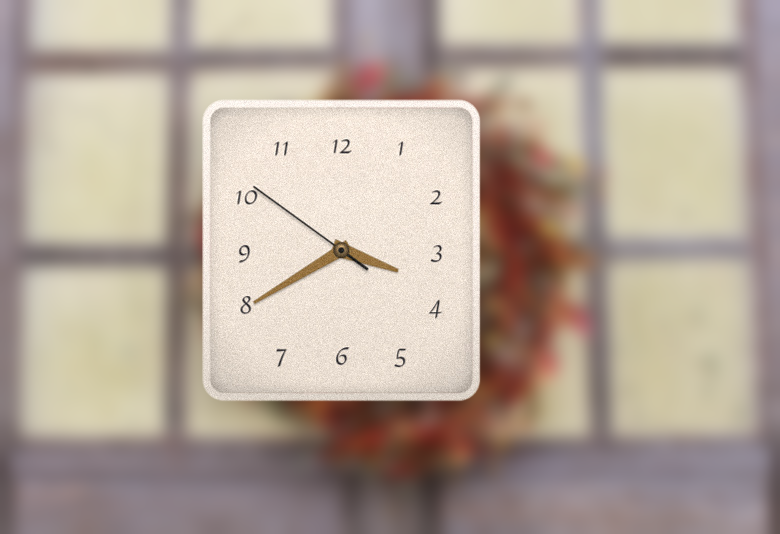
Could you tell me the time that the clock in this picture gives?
3:39:51
